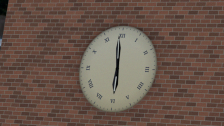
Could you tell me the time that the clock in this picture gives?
5:59
